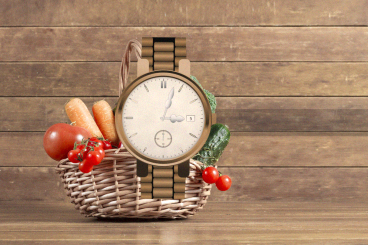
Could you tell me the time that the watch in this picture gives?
3:03
